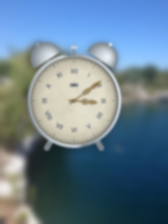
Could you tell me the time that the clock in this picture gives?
3:09
